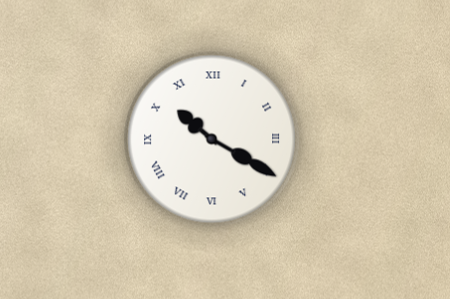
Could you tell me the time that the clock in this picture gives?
10:20
